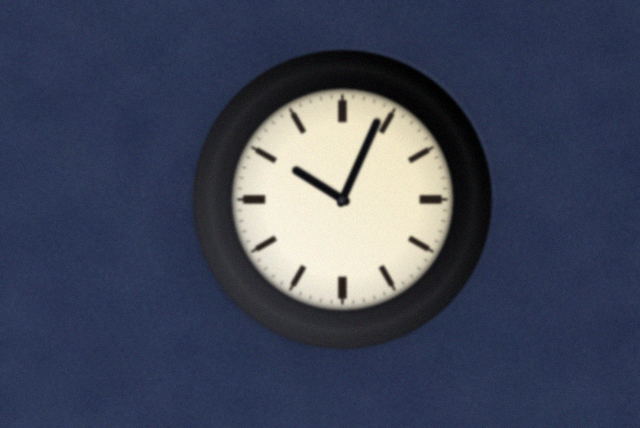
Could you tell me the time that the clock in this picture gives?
10:04
